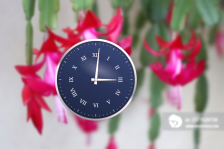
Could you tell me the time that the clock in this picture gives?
3:01
